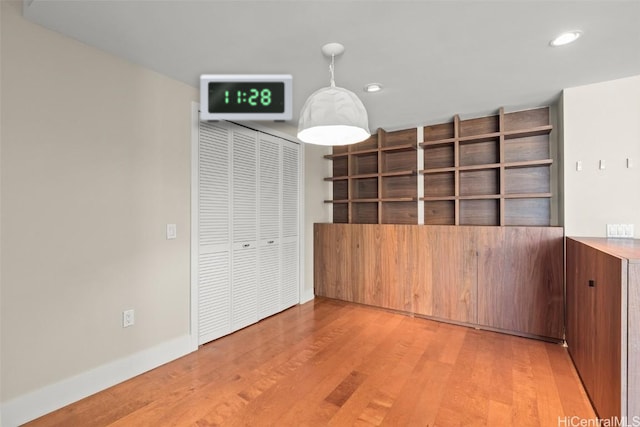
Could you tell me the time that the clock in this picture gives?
11:28
